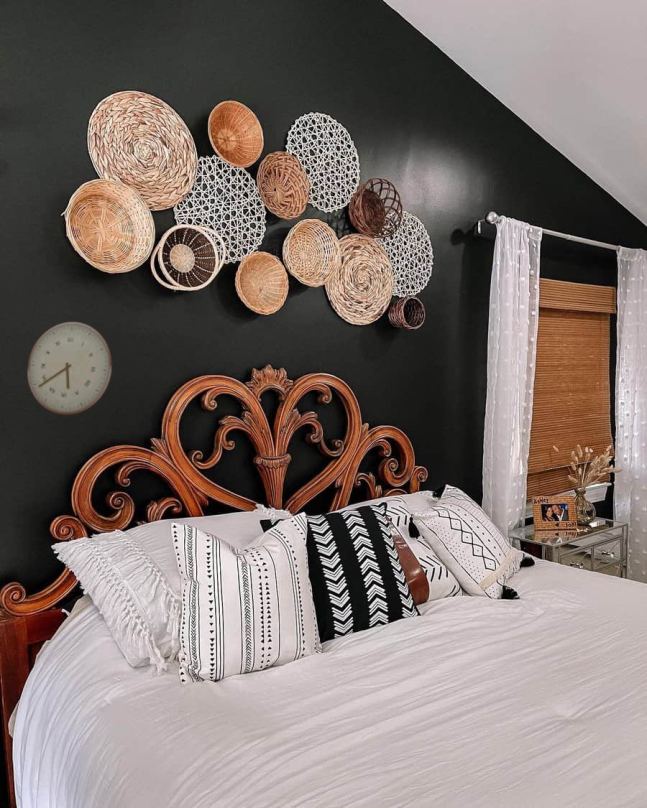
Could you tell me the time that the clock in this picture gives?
5:39
